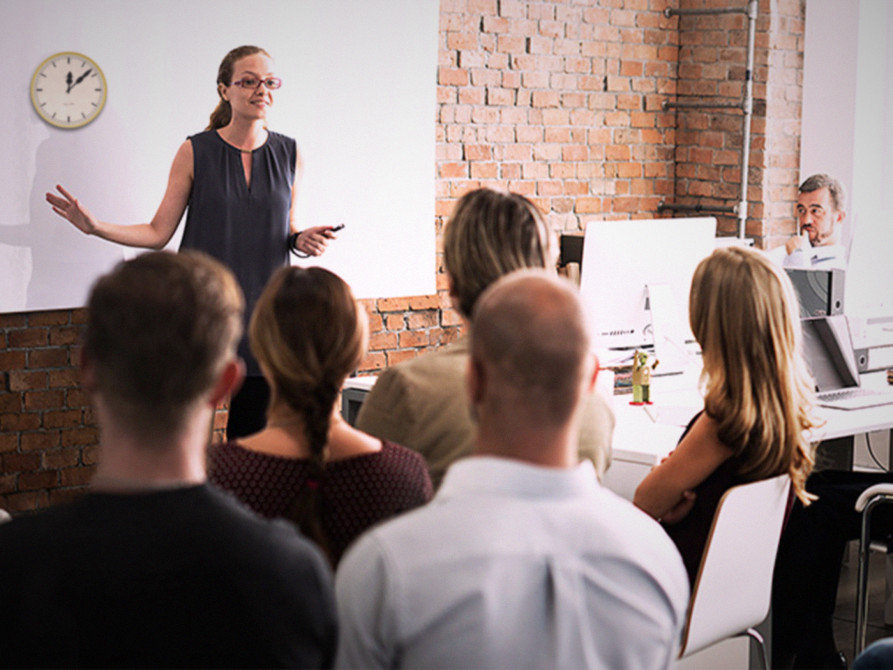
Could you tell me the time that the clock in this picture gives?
12:08
